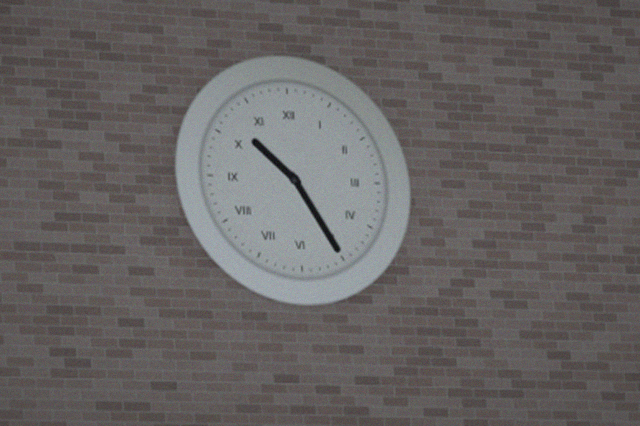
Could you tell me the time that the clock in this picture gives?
10:25
